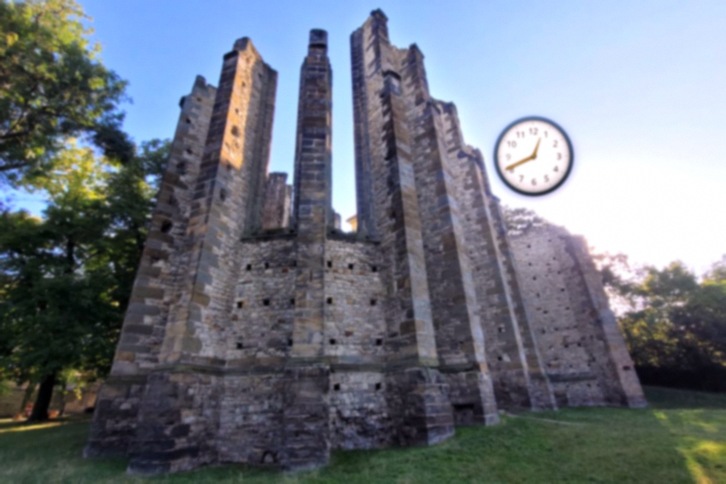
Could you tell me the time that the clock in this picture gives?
12:41
